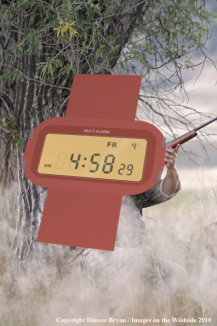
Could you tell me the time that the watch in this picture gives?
4:58:29
